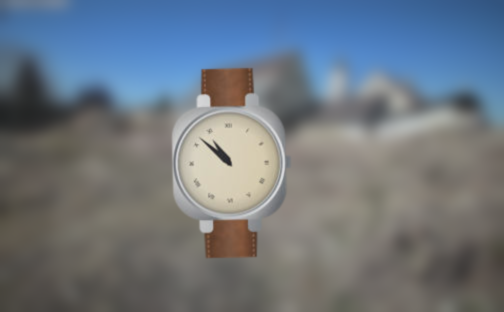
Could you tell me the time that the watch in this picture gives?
10:52
